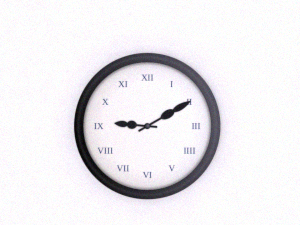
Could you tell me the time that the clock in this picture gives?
9:10
